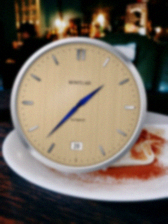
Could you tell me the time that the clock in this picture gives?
1:37
